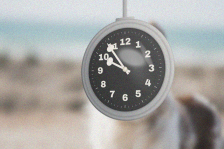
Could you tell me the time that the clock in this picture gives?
9:54
